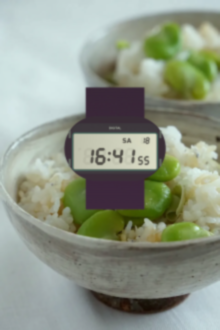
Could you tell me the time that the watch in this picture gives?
16:41
